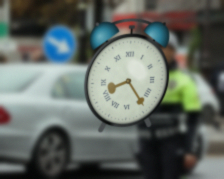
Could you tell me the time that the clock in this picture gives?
8:24
